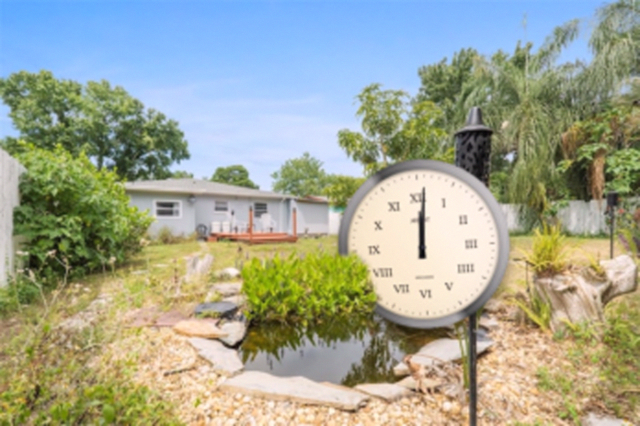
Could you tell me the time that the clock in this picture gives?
12:01
